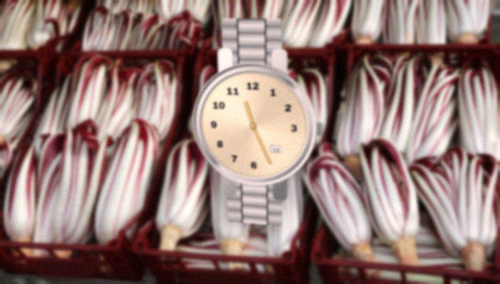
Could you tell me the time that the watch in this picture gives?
11:26
